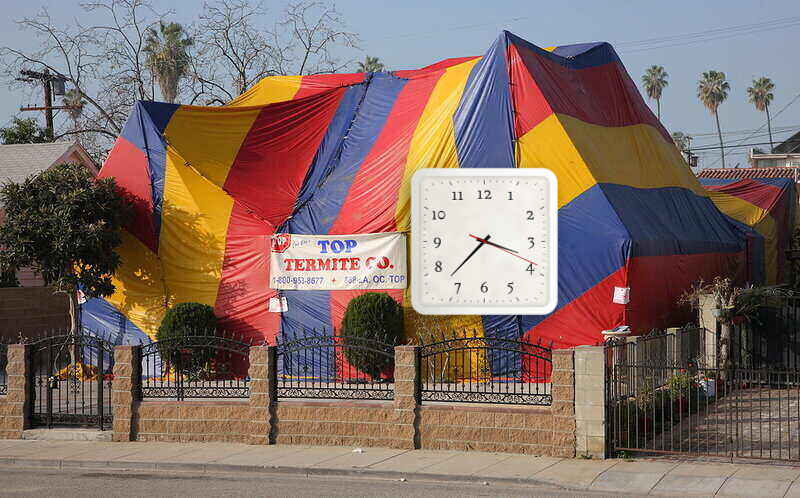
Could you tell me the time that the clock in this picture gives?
3:37:19
